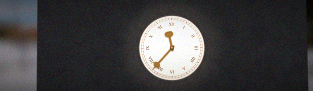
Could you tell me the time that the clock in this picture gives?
11:37
